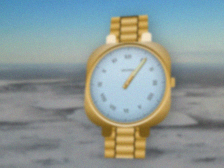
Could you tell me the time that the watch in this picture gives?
1:06
